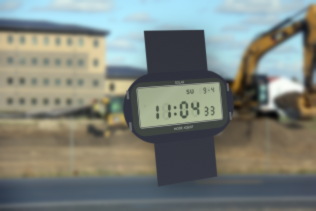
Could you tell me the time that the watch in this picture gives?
11:04:33
